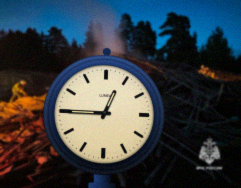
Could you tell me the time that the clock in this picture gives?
12:45
